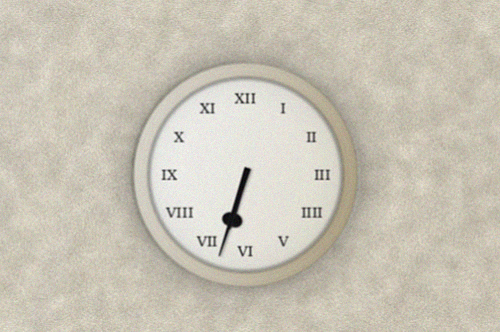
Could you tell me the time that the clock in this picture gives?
6:33
